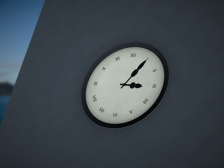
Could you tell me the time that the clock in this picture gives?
3:05
